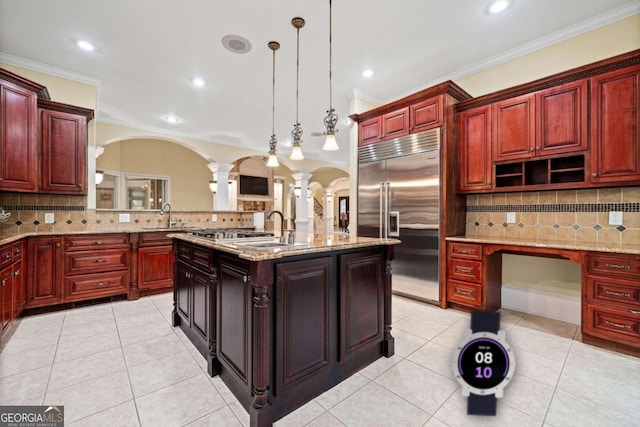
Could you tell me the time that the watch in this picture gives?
8:10
